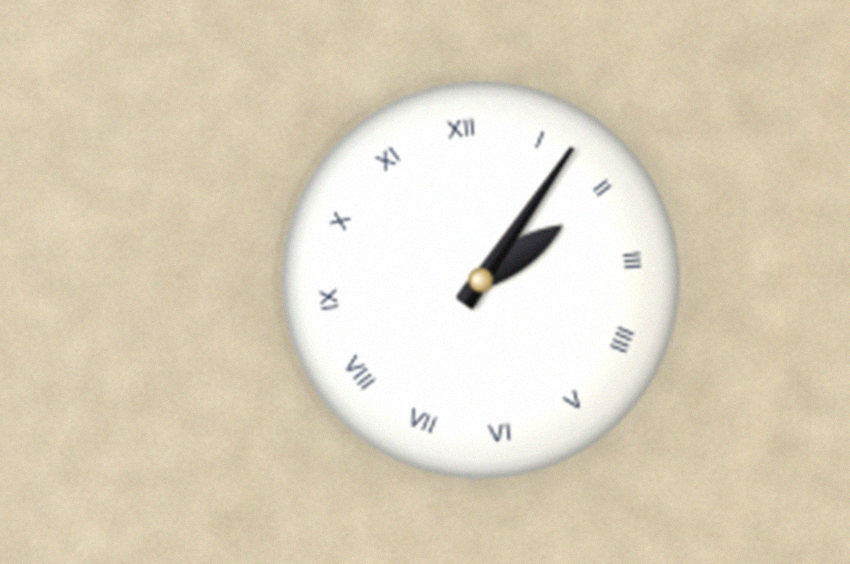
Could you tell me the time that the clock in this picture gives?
2:07
